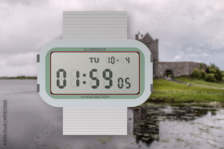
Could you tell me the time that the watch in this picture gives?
1:59:05
